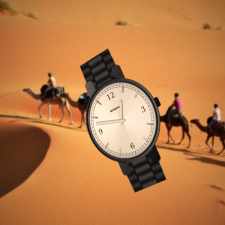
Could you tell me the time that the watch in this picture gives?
12:48
